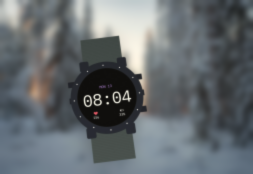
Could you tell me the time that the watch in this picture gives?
8:04
